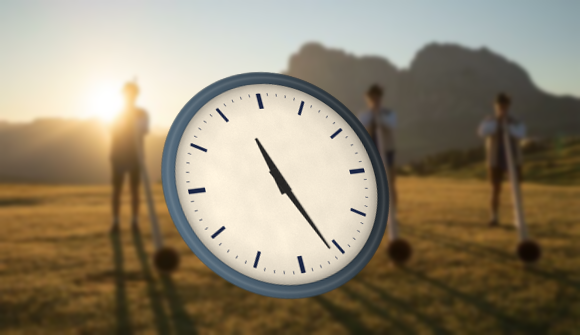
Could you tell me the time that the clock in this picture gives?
11:26
